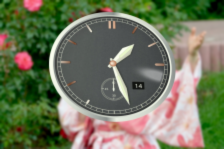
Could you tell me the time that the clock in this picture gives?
1:27
